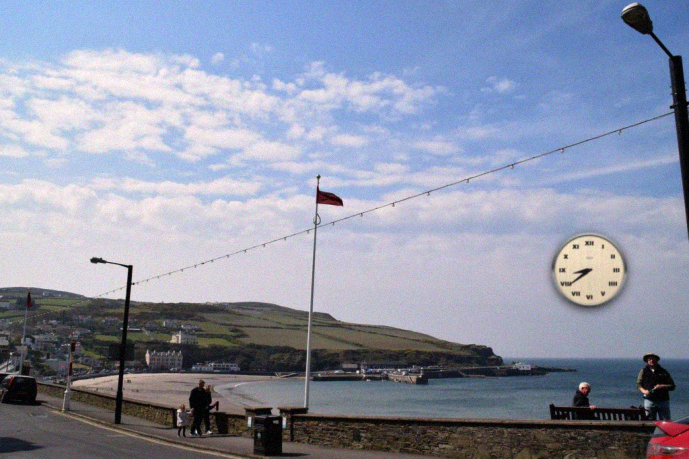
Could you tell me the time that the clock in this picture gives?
8:39
